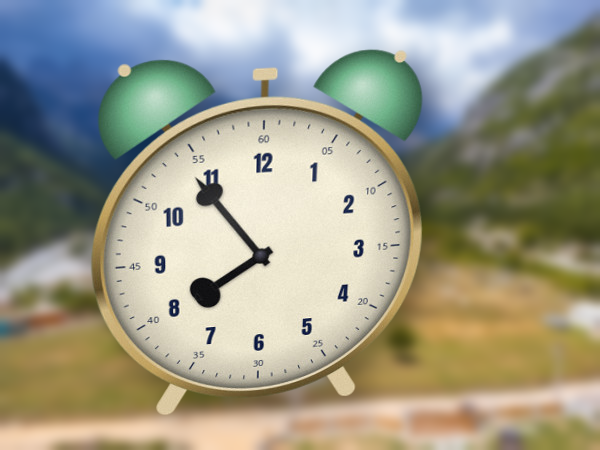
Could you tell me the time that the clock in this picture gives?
7:54
